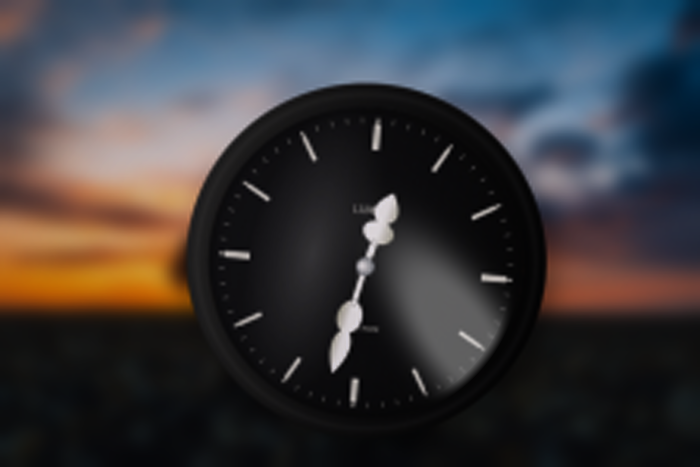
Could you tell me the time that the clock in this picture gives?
12:32
